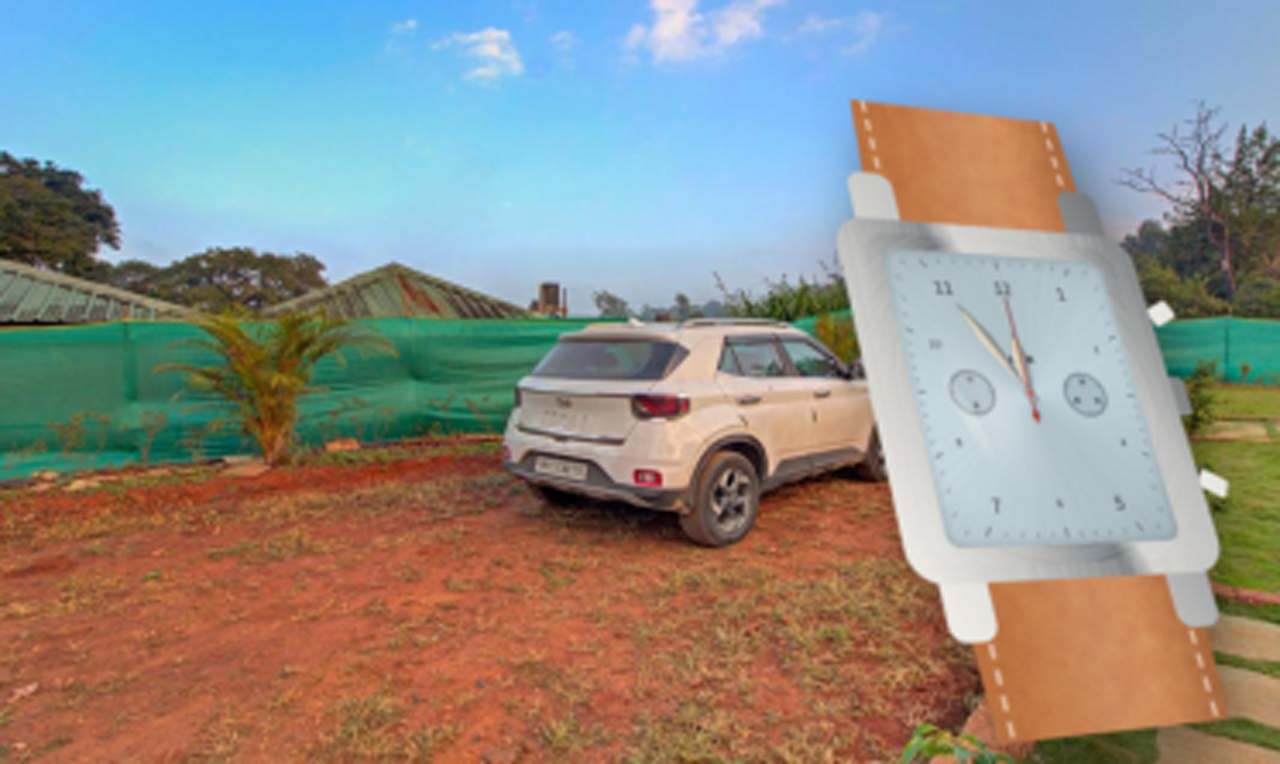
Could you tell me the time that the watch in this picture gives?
11:55
